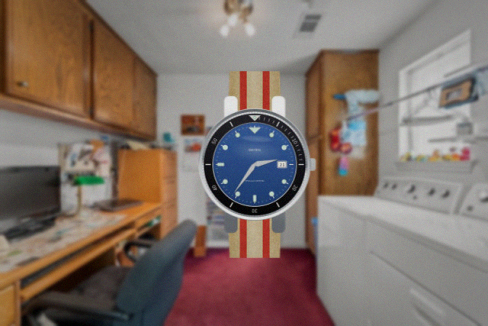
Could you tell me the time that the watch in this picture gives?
2:36
